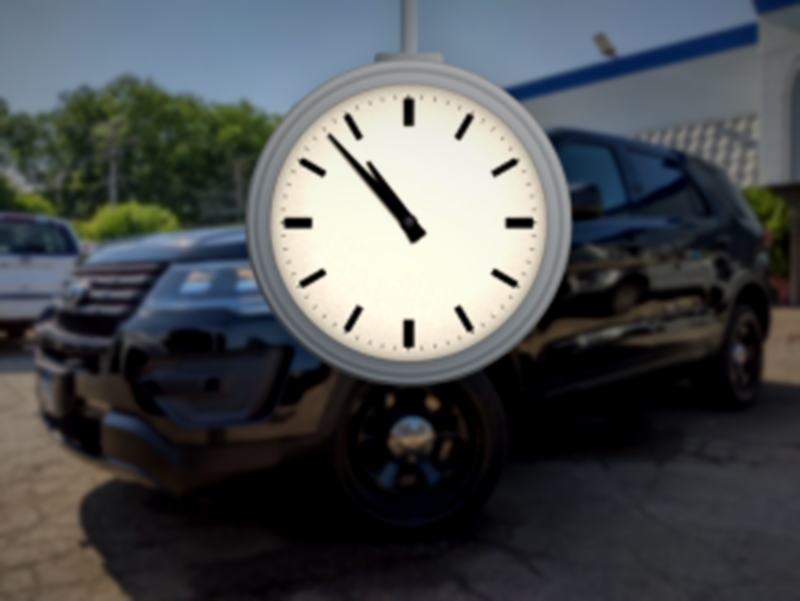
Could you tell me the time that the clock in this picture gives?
10:53
